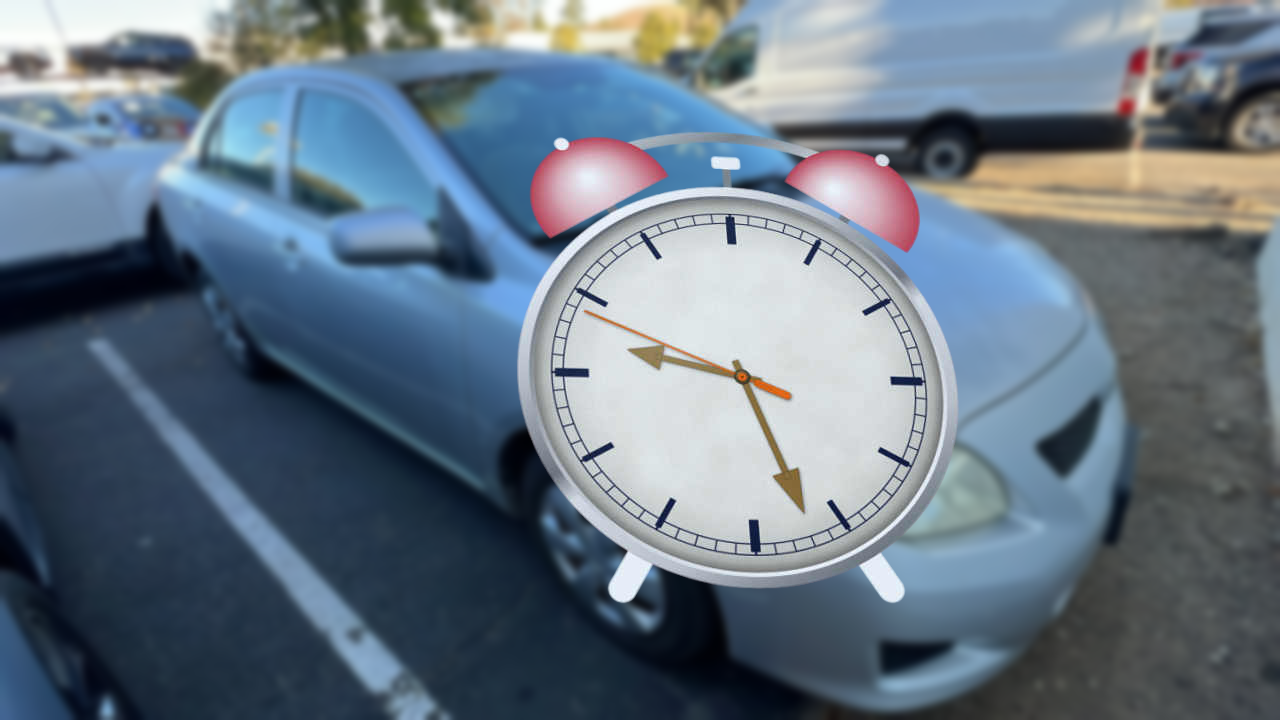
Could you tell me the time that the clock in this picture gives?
9:26:49
